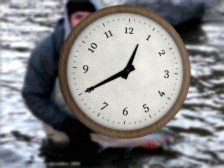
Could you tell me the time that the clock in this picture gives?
12:40
